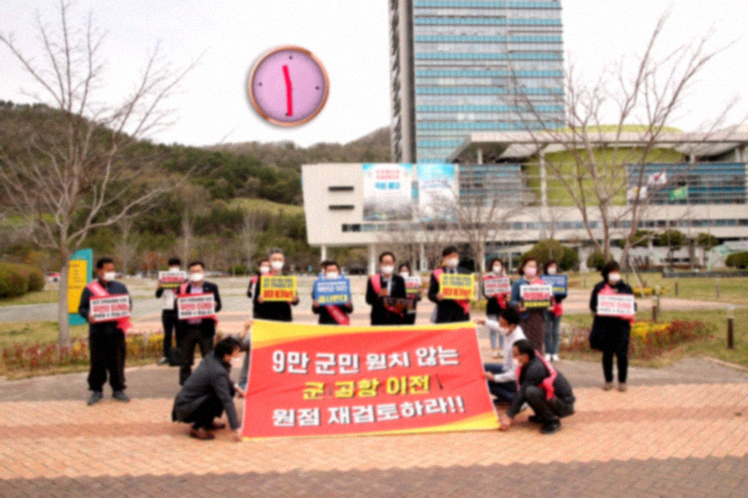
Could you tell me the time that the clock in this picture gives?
11:29
